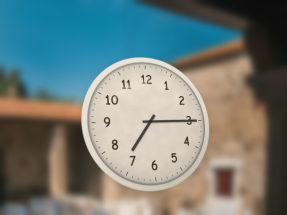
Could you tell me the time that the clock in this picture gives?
7:15
